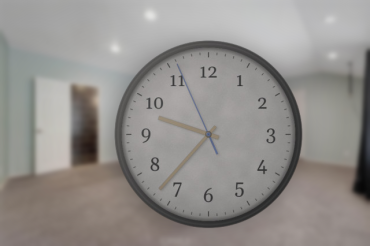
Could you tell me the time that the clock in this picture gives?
9:36:56
